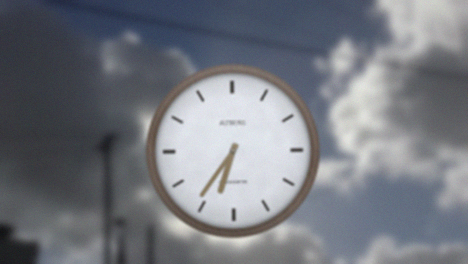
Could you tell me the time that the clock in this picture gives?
6:36
